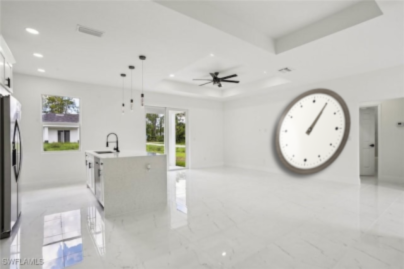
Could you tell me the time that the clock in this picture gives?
1:05
